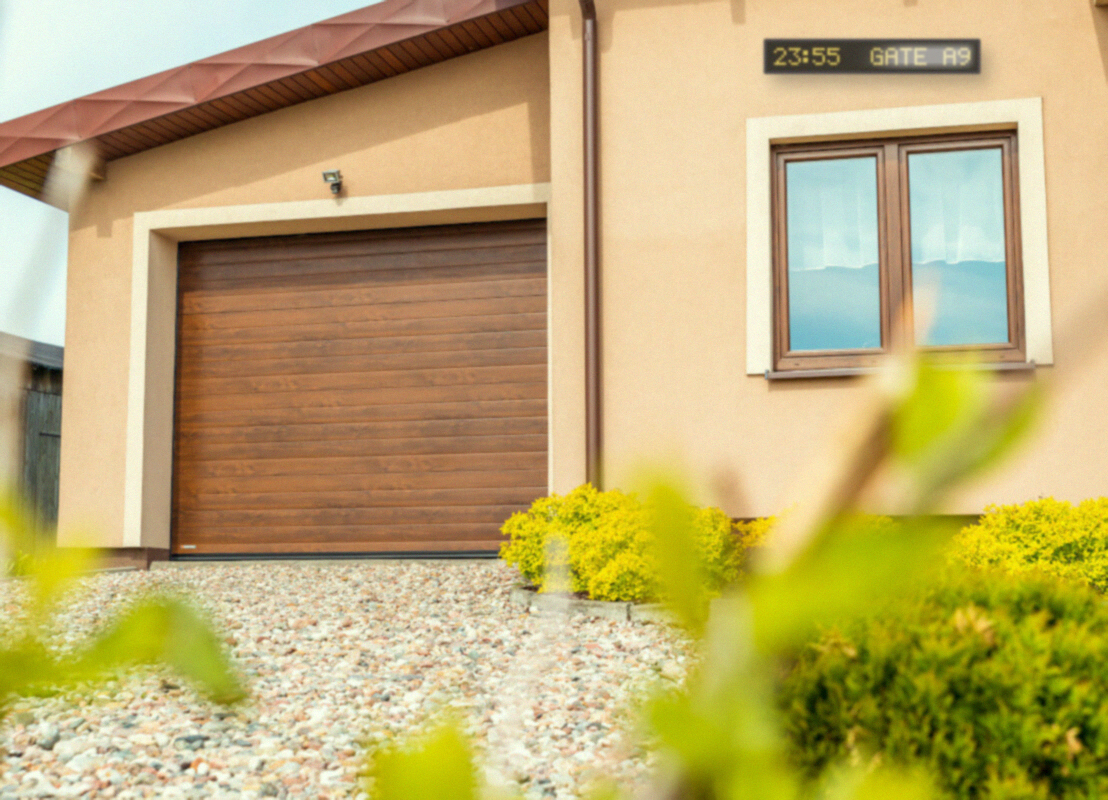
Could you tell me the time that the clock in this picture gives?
23:55
